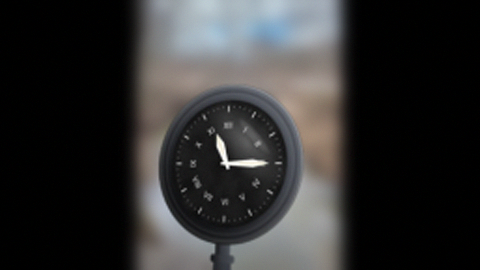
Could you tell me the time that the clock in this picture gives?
11:15
